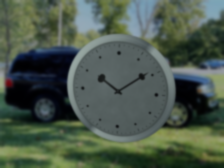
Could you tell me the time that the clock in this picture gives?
10:09
